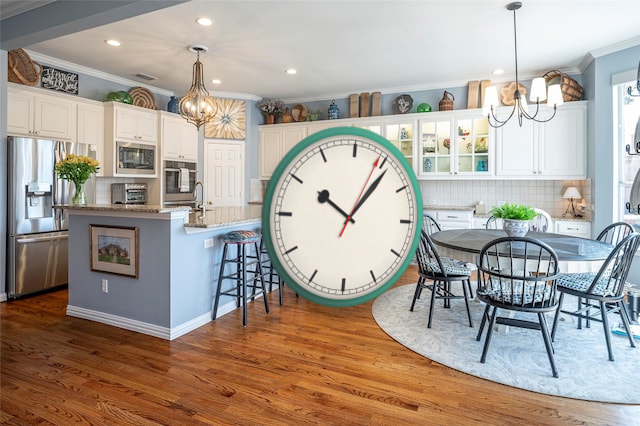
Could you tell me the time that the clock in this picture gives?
10:06:04
